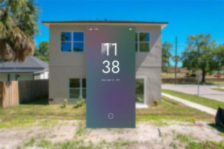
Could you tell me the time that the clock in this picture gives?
11:38
